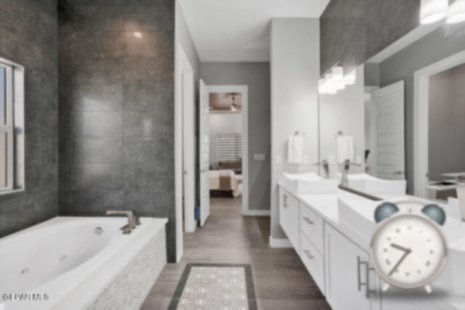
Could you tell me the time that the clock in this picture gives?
9:36
